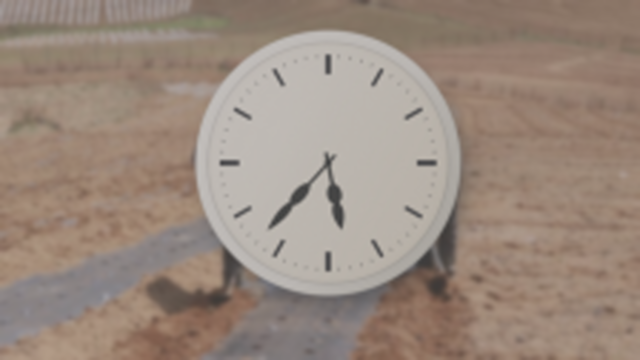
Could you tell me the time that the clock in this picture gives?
5:37
